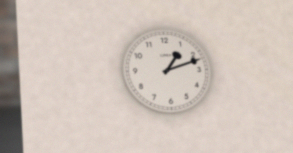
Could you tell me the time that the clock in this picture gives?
1:12
